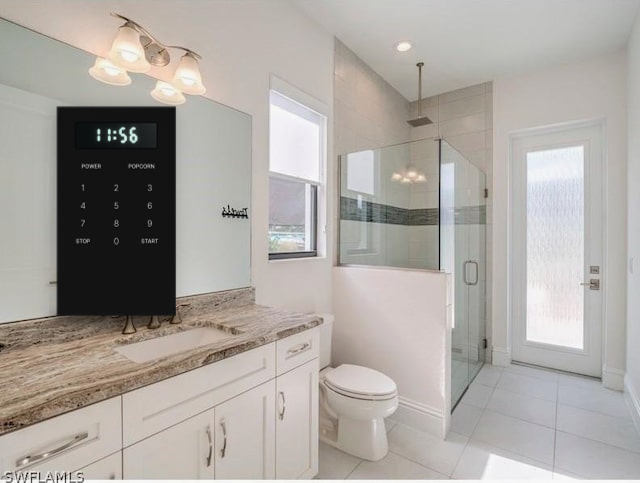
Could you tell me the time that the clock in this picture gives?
11:56
